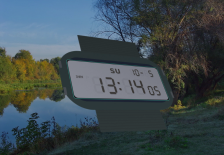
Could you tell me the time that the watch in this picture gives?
13:14:05
